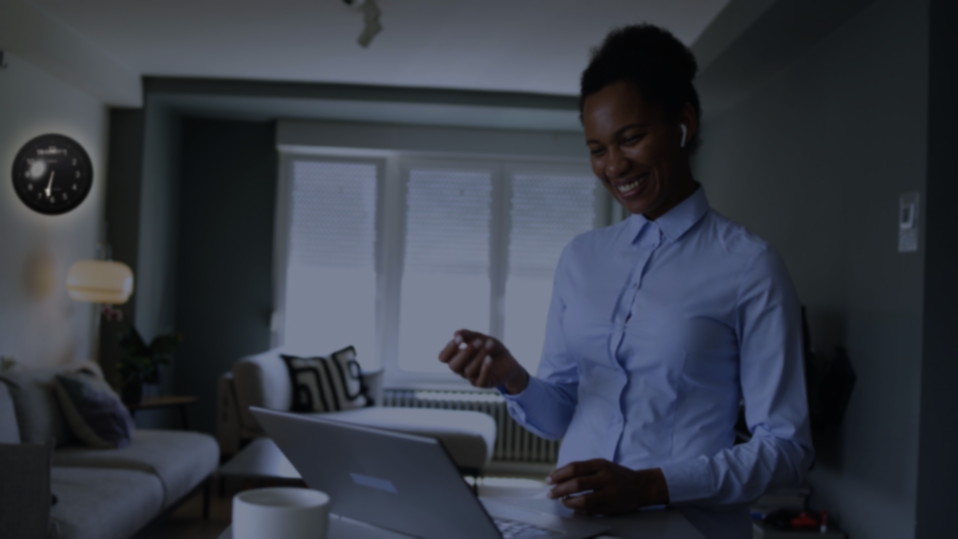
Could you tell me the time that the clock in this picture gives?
6:32
